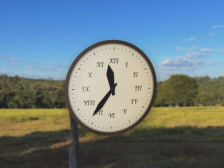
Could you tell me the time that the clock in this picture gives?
11:36
